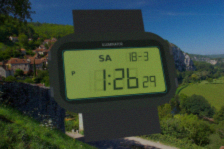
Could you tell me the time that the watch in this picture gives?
1:26:29
